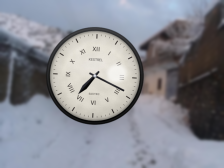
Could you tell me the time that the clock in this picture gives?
7:19
